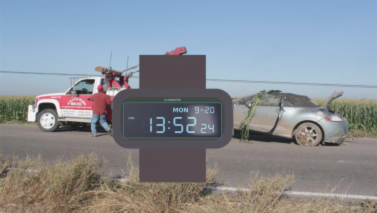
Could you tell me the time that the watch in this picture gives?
13:52:24
